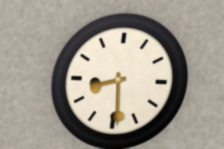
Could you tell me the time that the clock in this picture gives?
8:29
